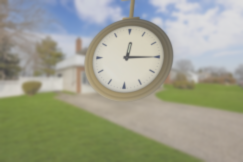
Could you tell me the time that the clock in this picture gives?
12:15
